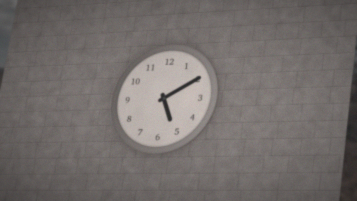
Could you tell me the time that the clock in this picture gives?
5:10
